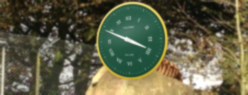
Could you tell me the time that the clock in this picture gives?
3:49
